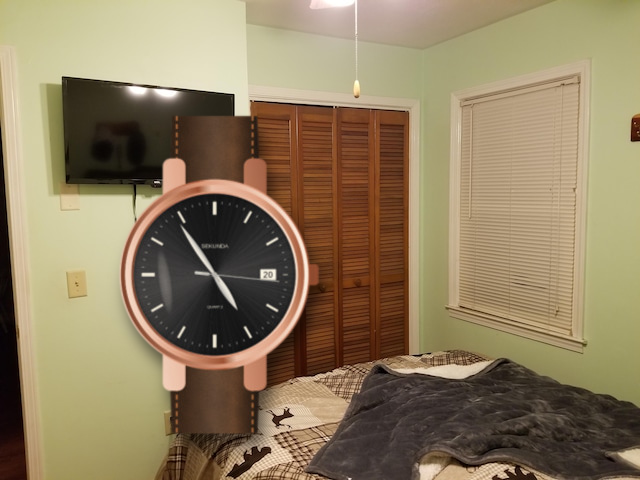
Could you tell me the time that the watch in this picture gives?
4:54:16
